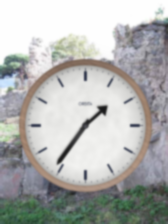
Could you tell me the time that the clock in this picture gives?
1:36
